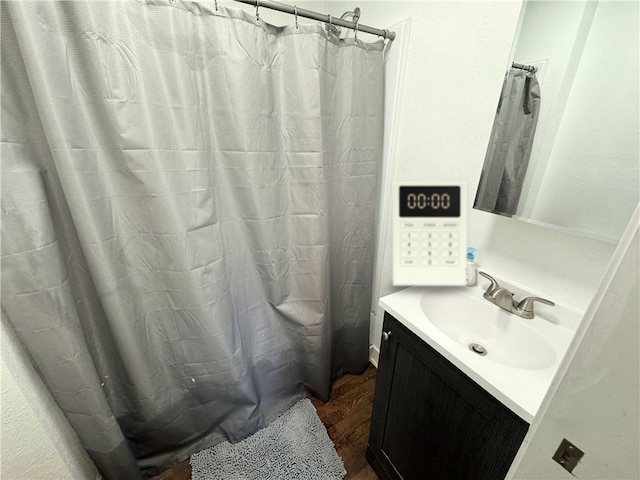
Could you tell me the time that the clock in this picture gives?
0:00
